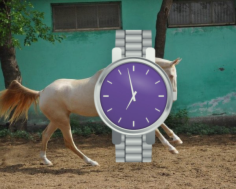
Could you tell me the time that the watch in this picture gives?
6:58
